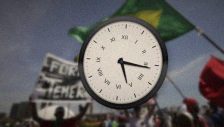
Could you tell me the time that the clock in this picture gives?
5:16
